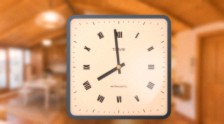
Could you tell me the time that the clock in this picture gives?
7:59
